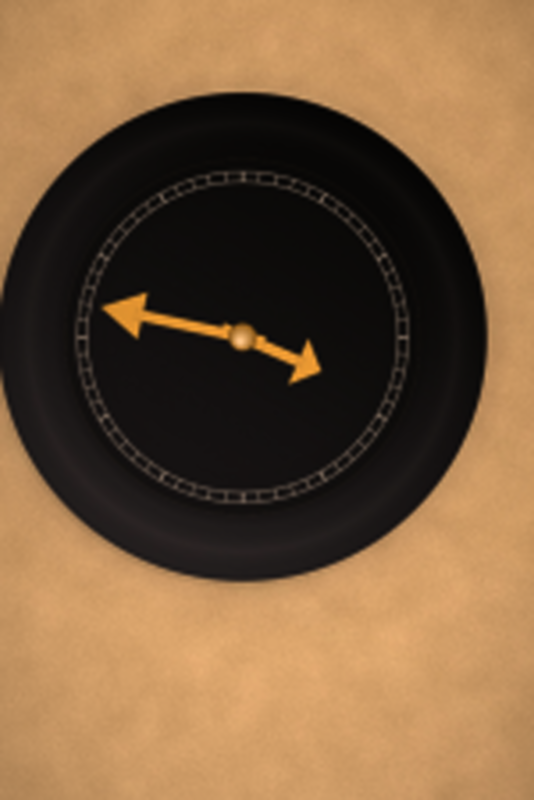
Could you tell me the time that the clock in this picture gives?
3:47
